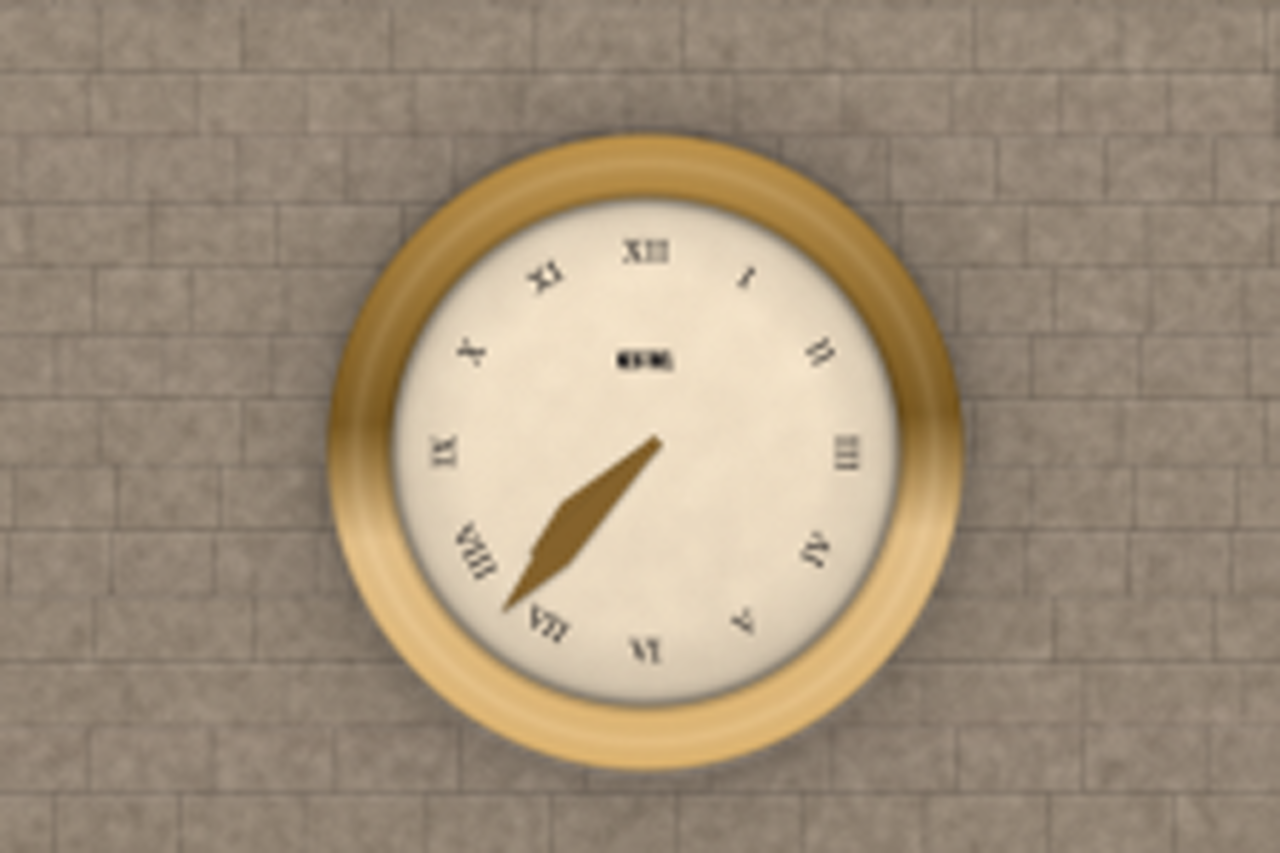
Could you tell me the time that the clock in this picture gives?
7:37
